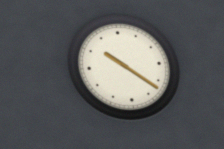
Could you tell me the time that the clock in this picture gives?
10:22
